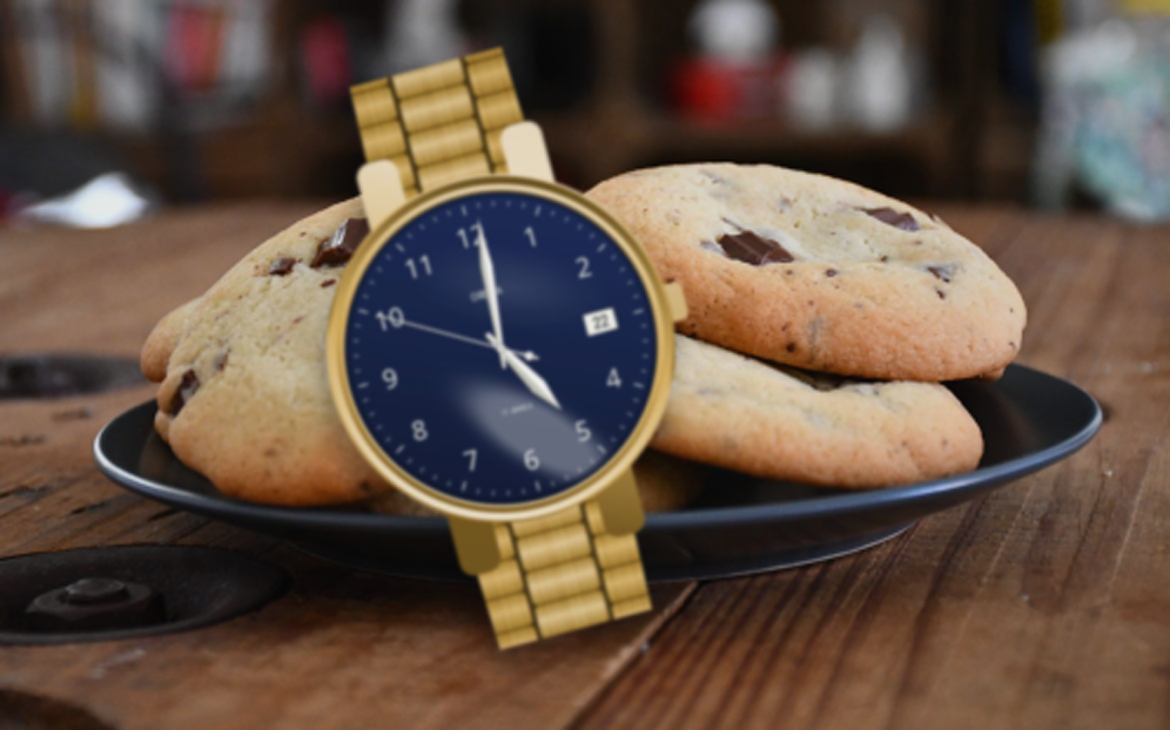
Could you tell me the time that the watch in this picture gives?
5:00:50
